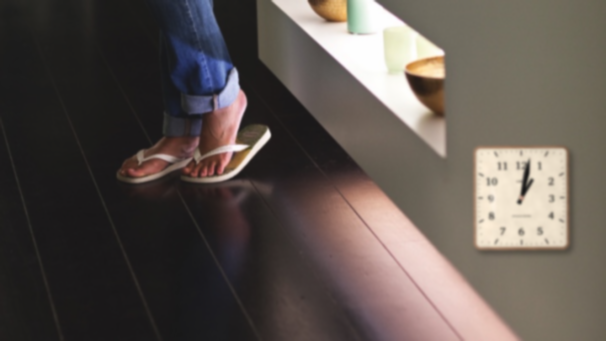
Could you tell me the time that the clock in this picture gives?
1:02
